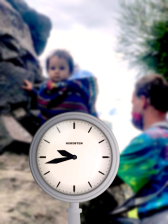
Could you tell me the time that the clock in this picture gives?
9:43
